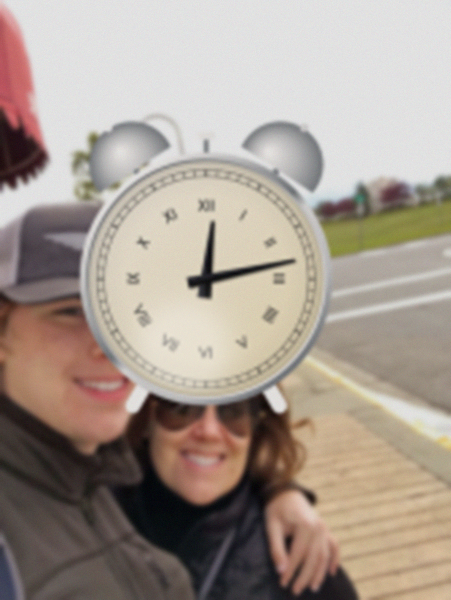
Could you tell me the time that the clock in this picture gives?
12:13
